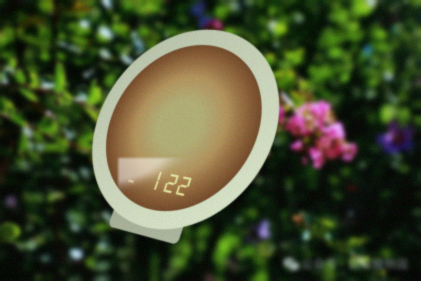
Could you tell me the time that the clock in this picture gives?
1:22
